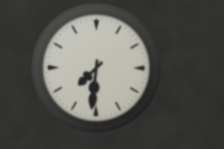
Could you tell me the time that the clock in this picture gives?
7:31
